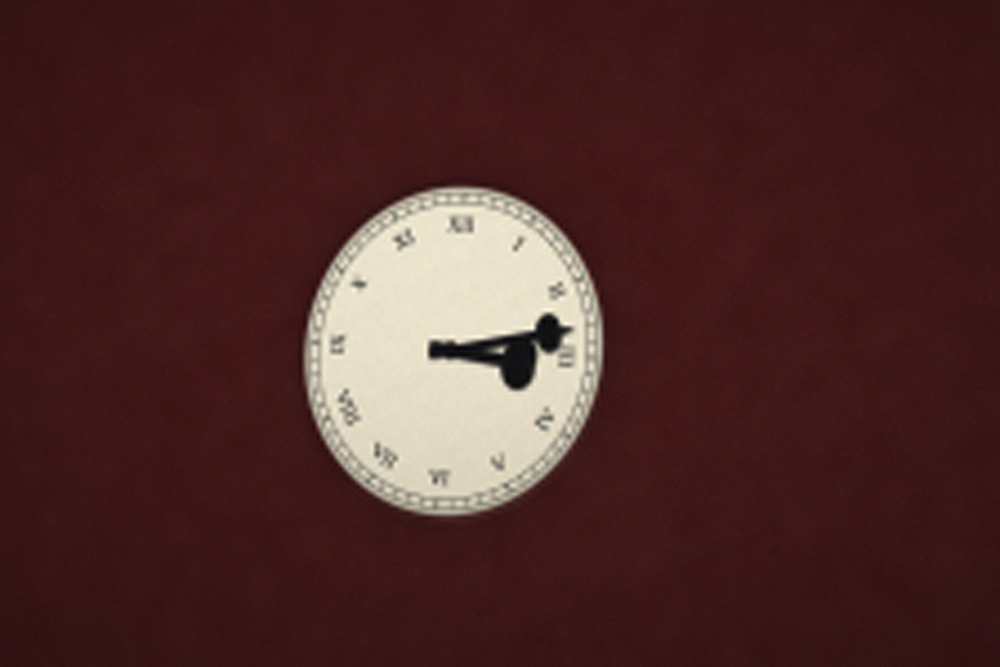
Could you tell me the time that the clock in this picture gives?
3:13
